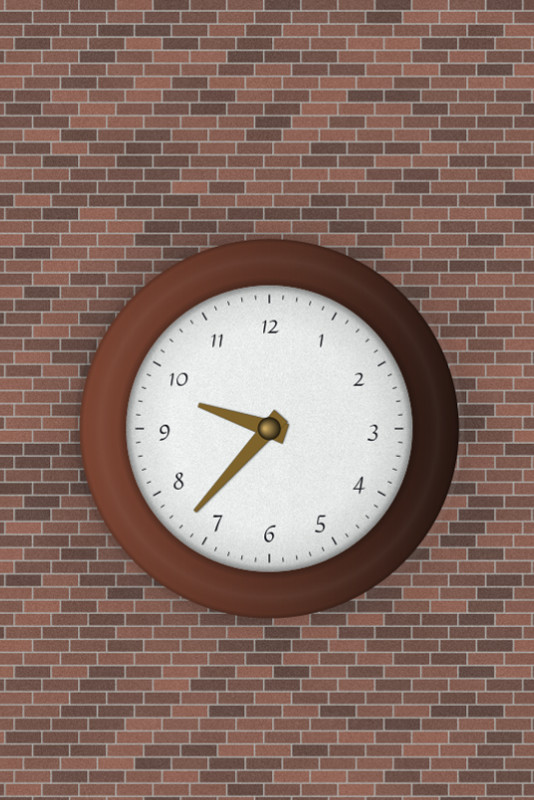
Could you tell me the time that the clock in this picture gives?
9:37
